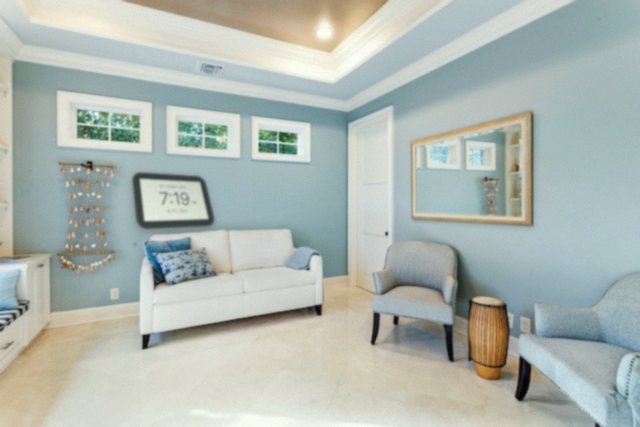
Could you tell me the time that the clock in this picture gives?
7:19
